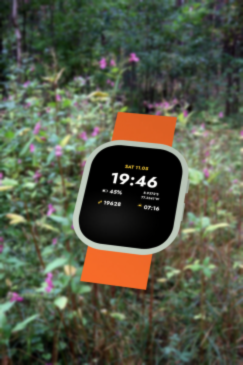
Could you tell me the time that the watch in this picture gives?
19:46
